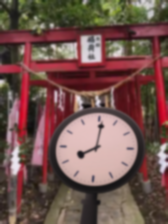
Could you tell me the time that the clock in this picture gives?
8:01
